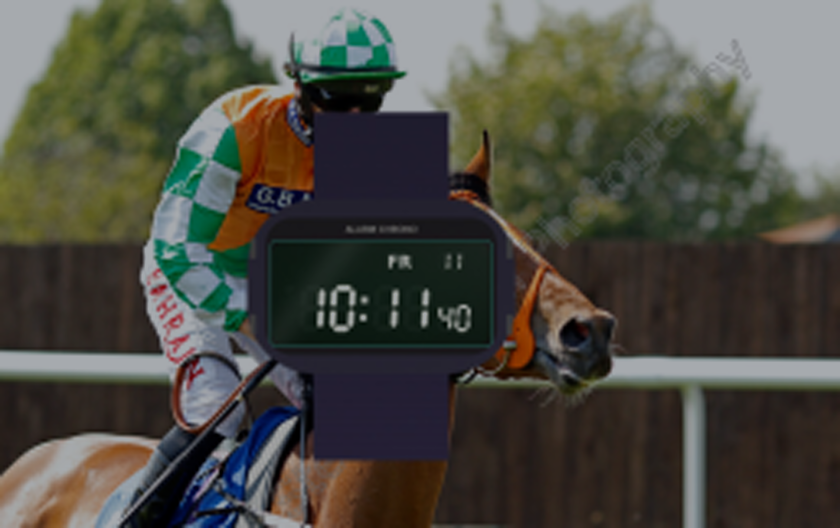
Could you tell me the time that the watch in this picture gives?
10:11:40
